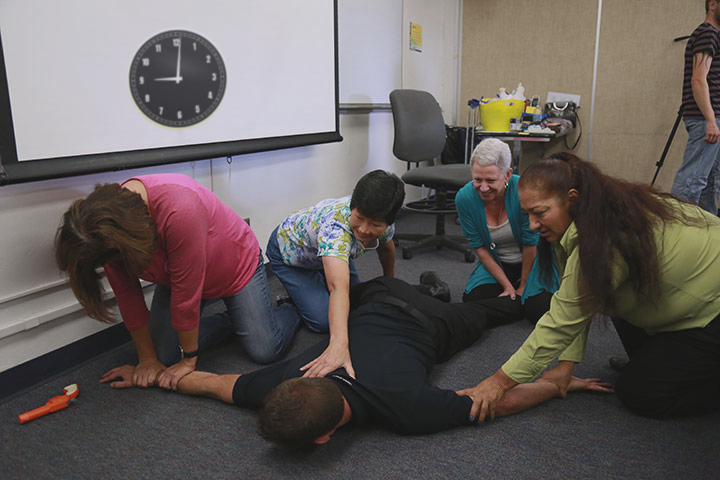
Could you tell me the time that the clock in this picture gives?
9:01
